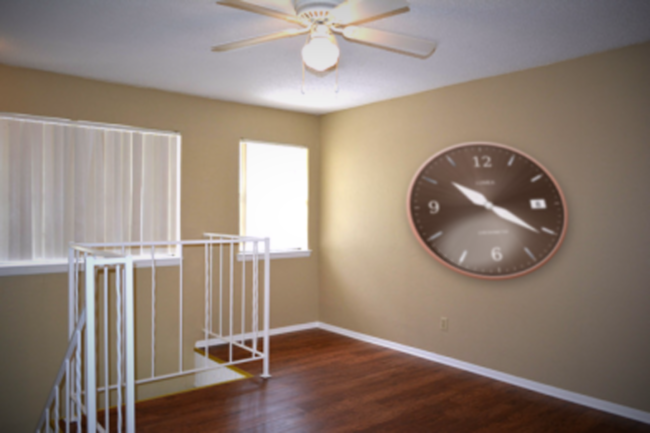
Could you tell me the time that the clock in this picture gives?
10:21
